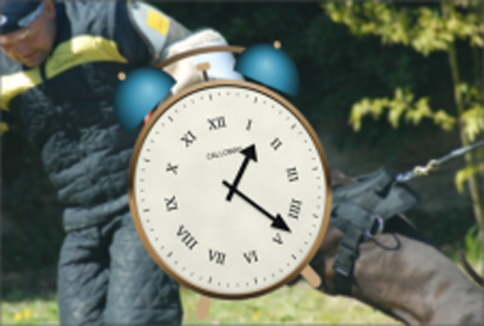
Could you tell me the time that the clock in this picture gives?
1:23
